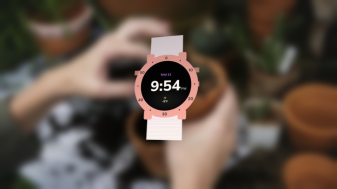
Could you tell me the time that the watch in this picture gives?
9:54
